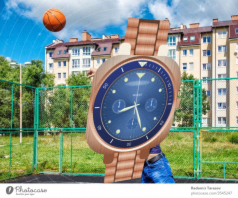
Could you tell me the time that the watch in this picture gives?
8:26
